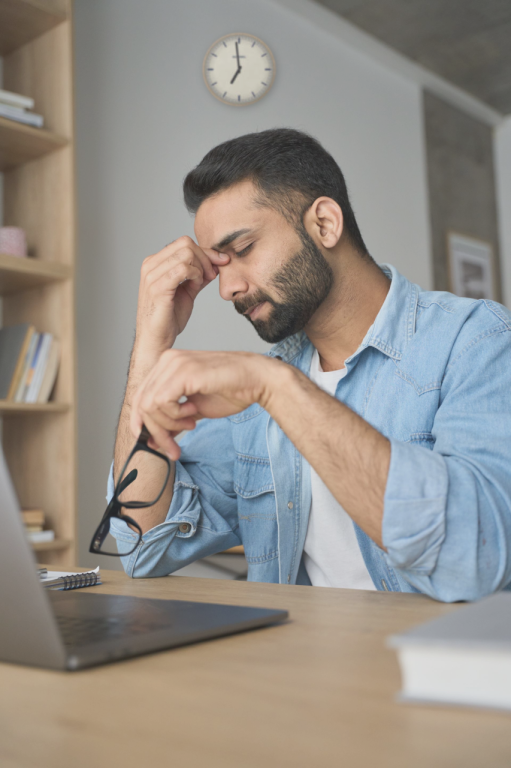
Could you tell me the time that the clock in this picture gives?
6:59
